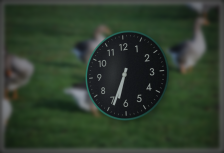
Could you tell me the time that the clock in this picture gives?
6:34
